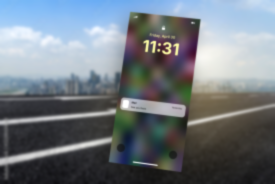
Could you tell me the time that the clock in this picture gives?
11:31
